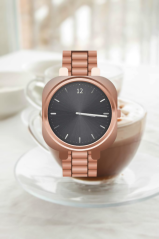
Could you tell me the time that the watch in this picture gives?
3:16
